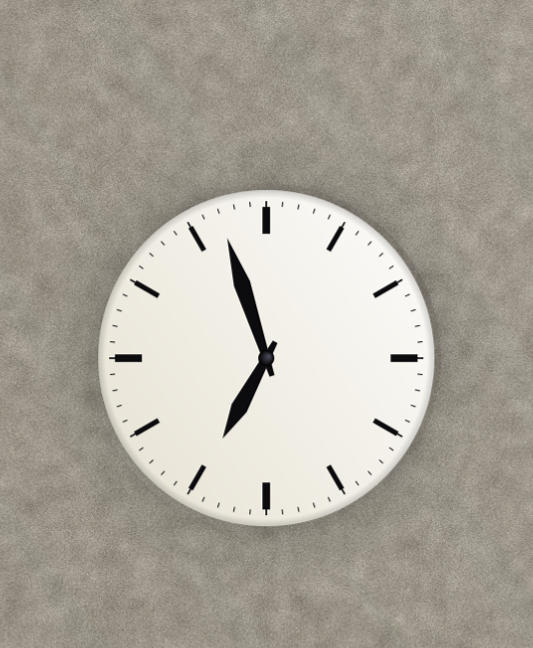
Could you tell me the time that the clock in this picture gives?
6:57
